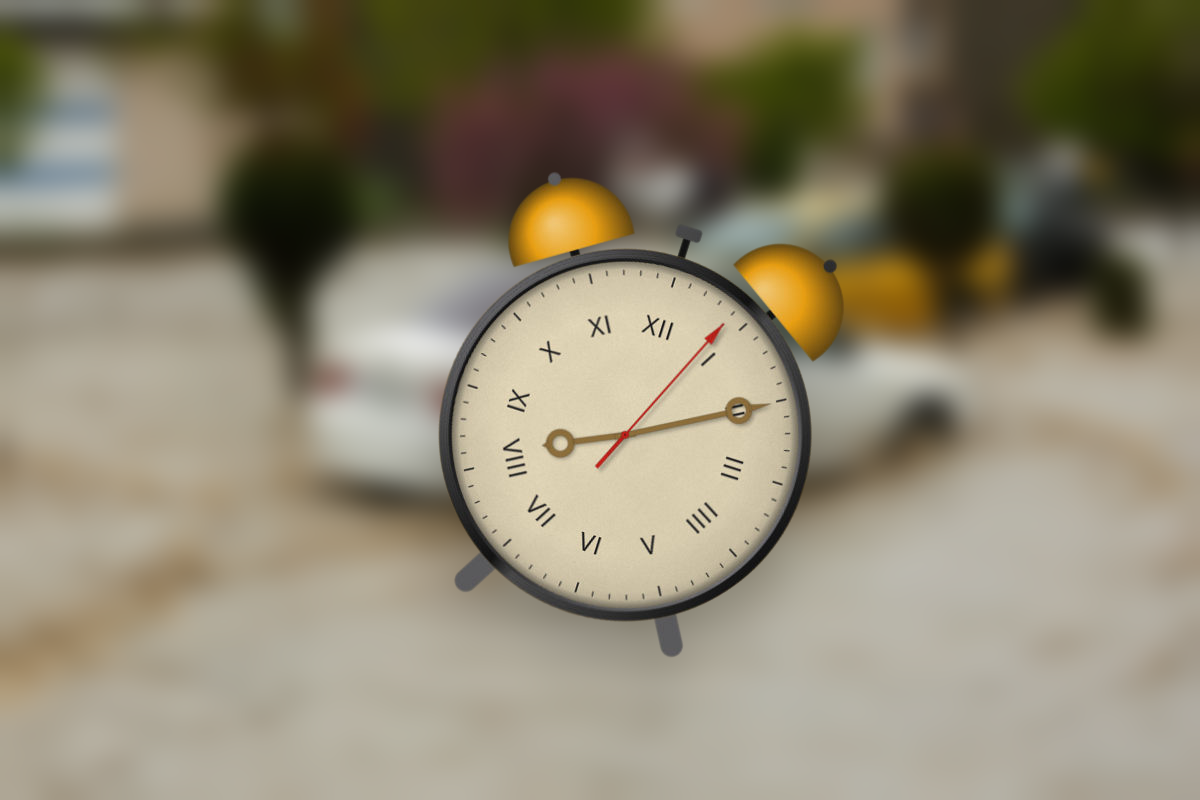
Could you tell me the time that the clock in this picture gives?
8:10:04
